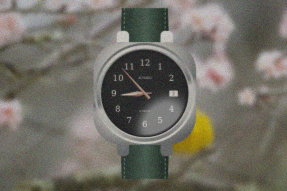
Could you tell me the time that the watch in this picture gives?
8:53
